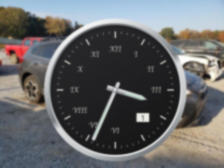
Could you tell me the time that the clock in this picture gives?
3:34
